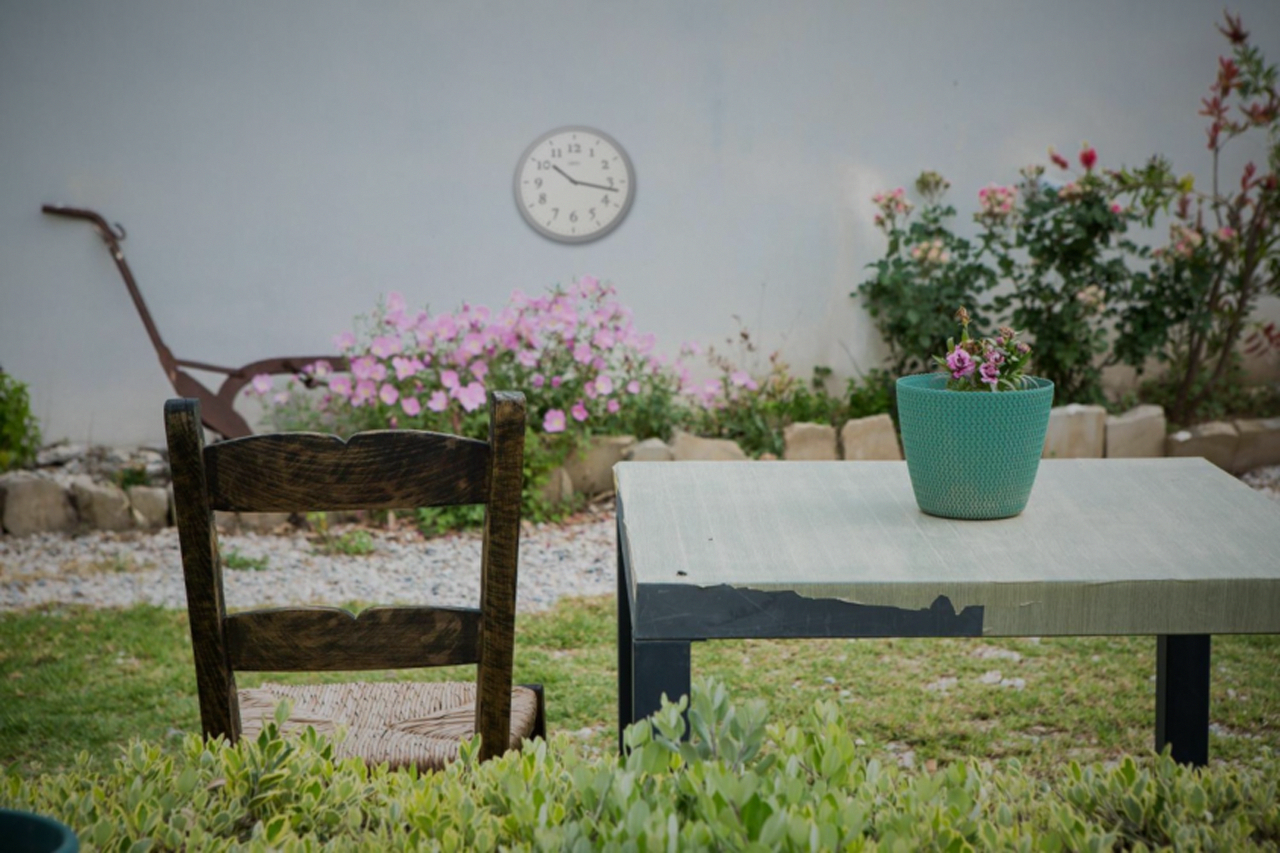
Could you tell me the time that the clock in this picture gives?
10:17
